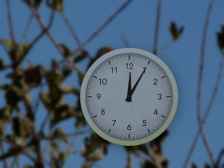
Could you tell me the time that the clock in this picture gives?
12:05
